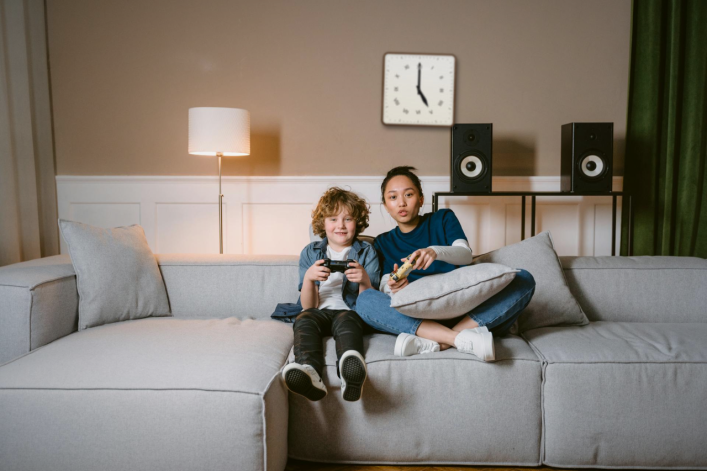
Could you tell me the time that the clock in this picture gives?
5:00
